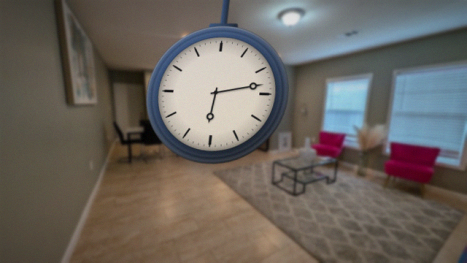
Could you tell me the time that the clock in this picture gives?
6:13
